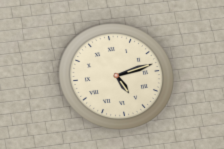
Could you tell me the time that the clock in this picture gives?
5:13
